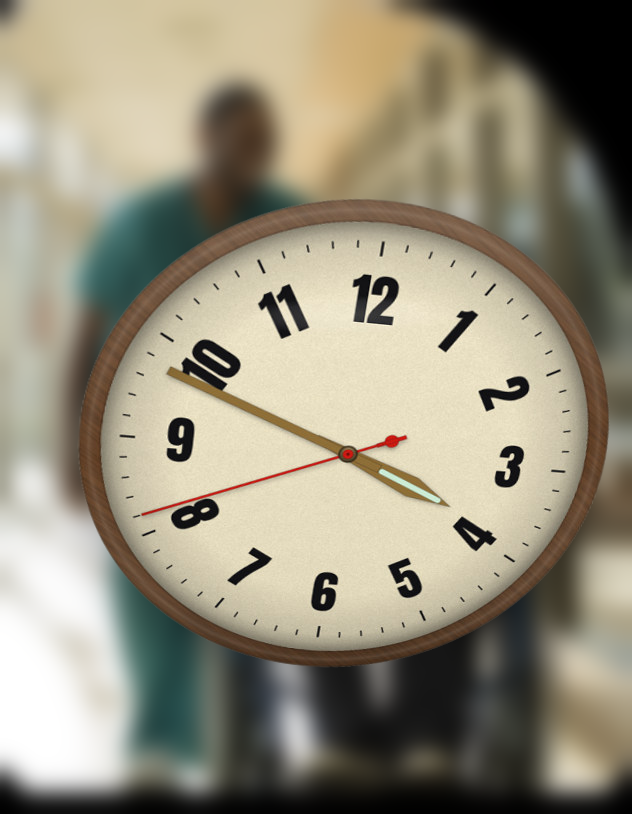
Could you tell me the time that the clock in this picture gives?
3:48:41
